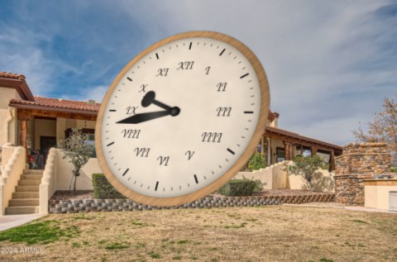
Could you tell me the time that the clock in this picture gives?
9:43
